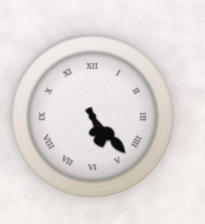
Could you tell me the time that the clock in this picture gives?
5:23
